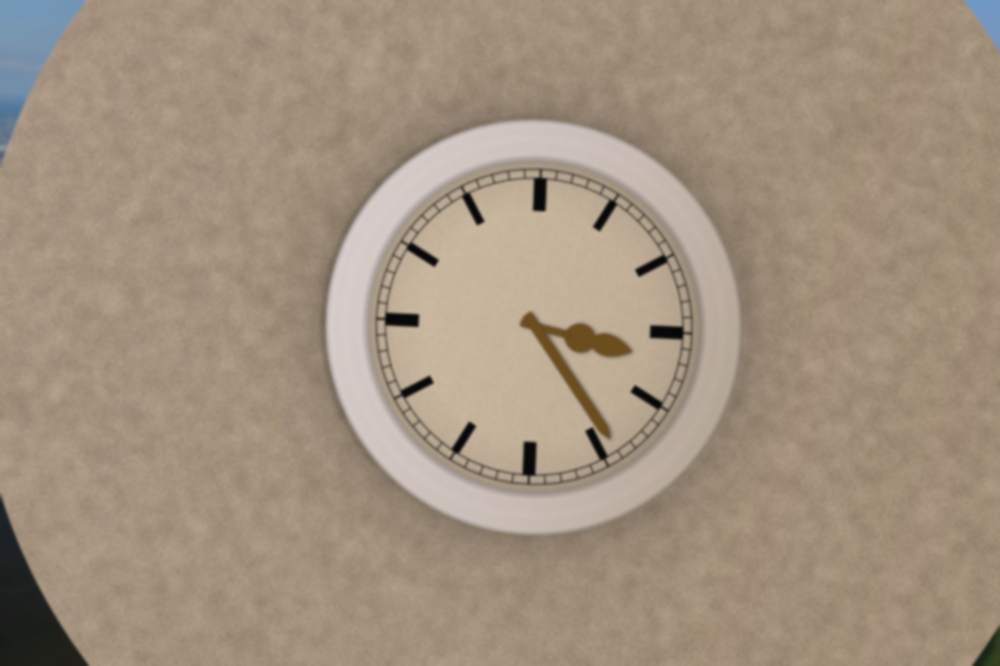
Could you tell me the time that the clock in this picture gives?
3:24
